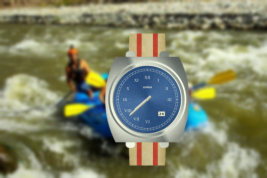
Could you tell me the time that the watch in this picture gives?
7:38
